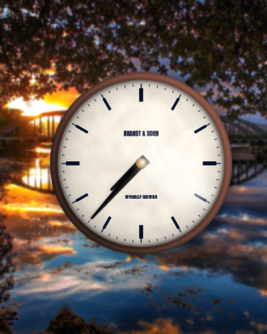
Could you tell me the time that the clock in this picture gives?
7:37
